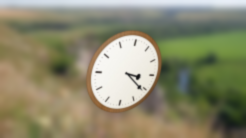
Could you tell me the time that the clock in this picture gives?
3:21
